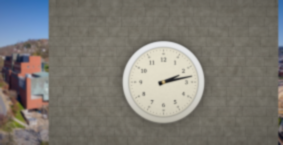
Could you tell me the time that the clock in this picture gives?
2:13
